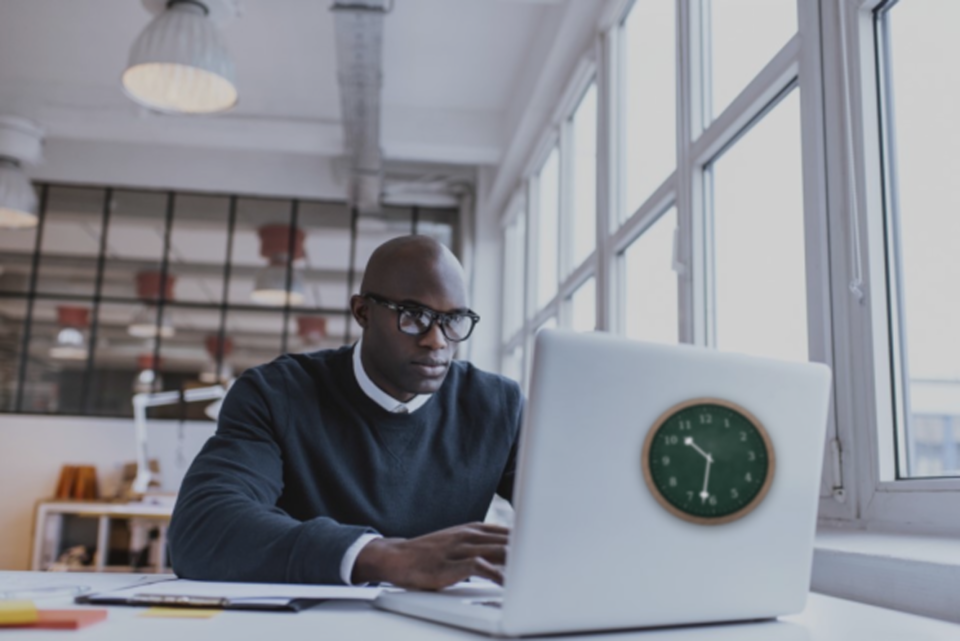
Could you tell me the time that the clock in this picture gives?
10:32
